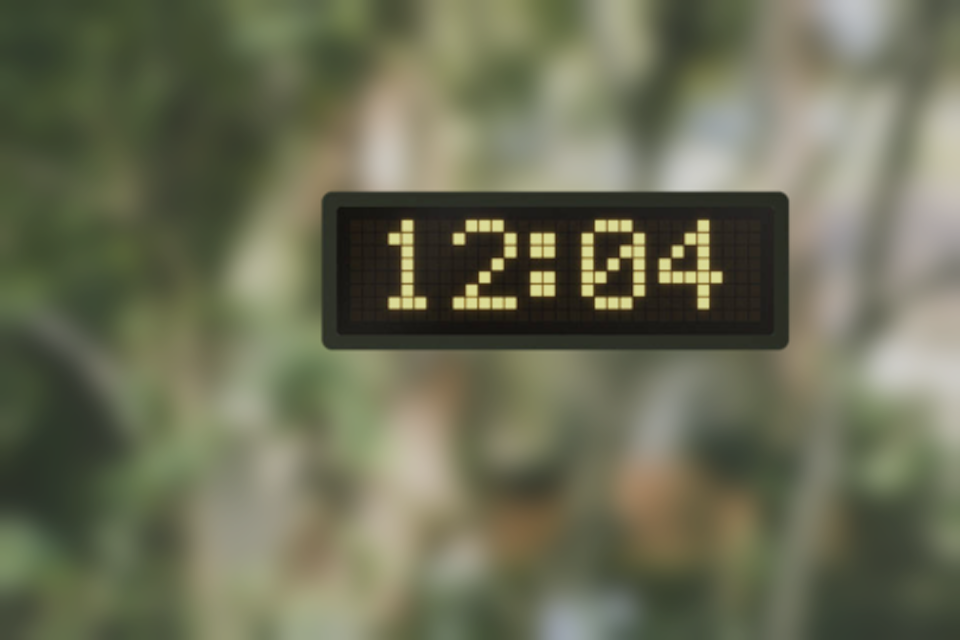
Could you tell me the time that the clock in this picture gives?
12:04
